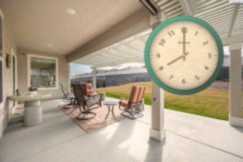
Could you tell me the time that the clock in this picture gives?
8:00
